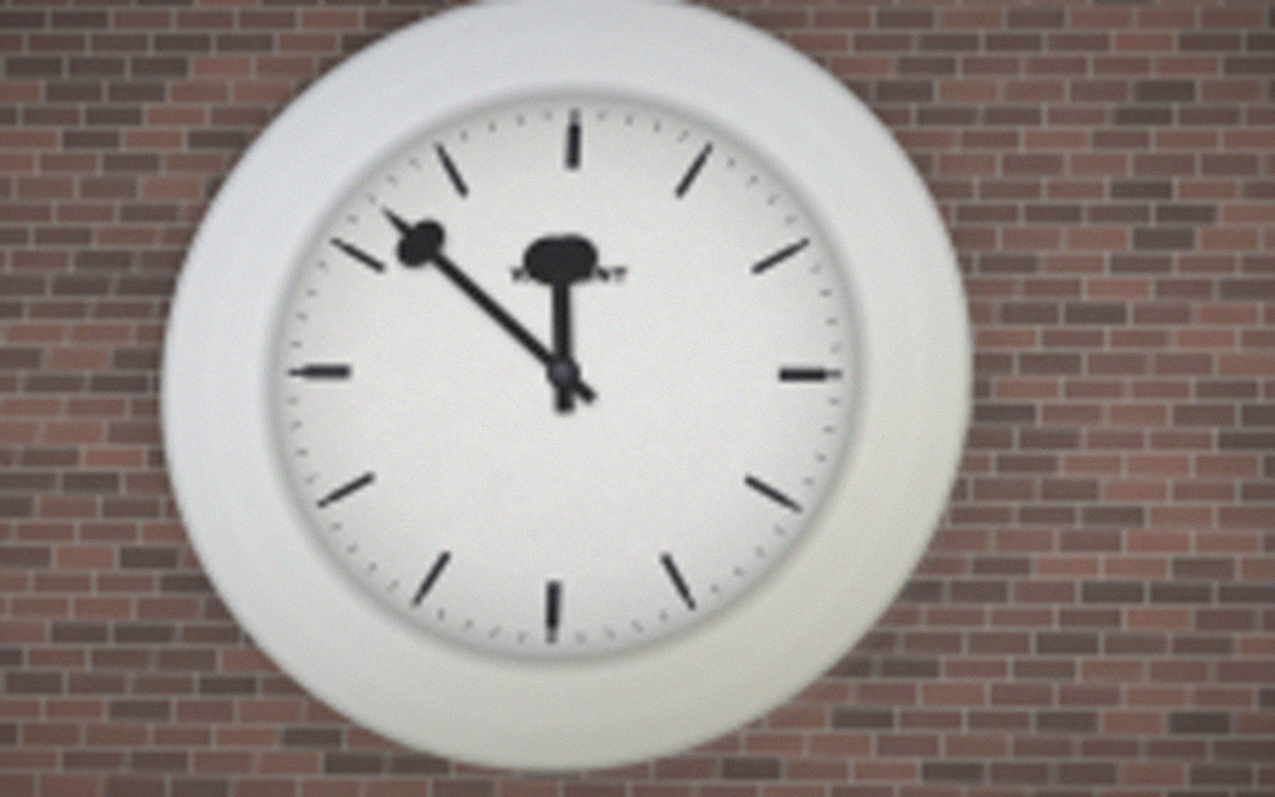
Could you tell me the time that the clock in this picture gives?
11:52
